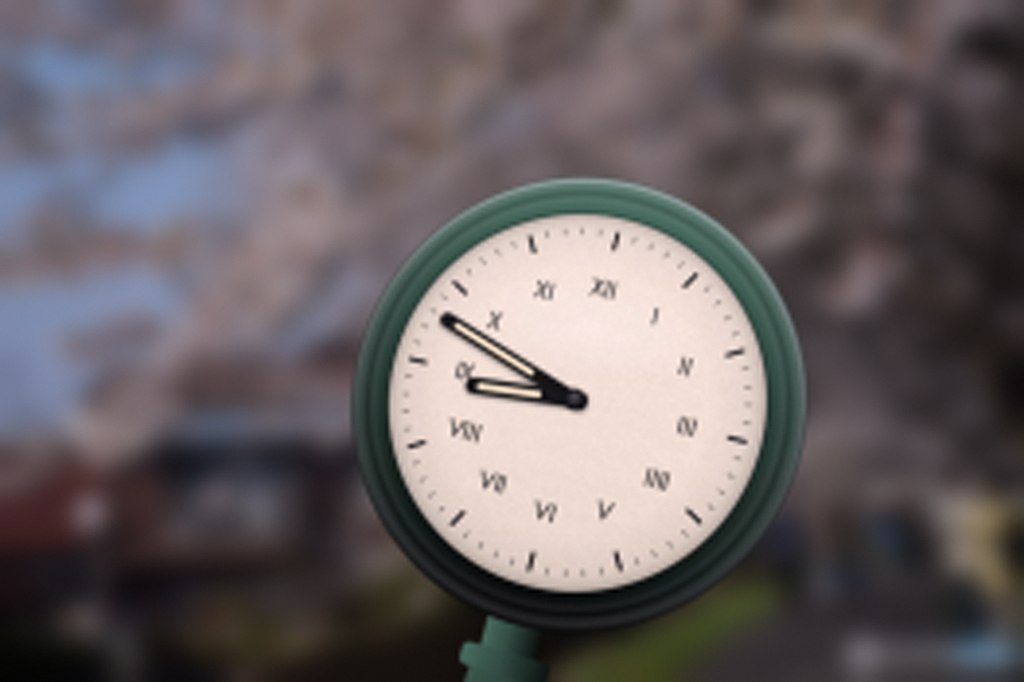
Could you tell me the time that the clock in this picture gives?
8:48
